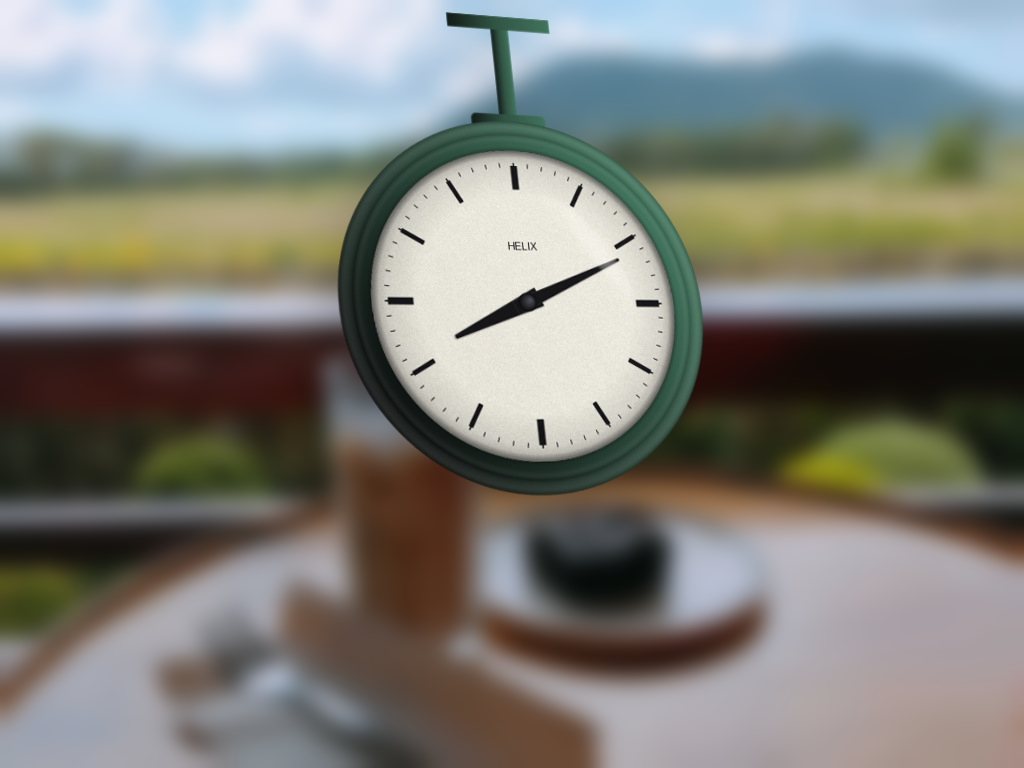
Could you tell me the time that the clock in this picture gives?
8:11
